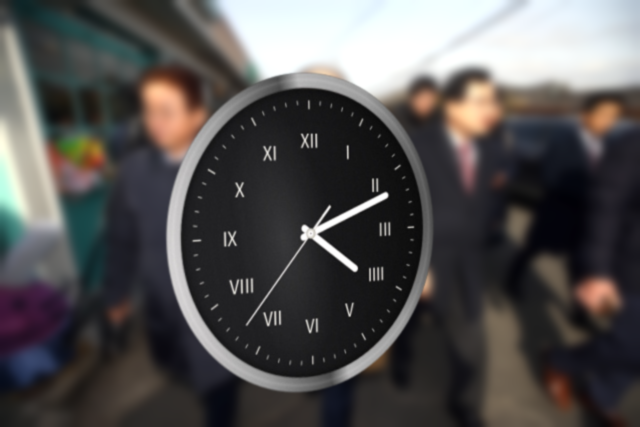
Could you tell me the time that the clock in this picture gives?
4:11:37
